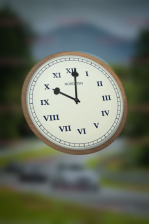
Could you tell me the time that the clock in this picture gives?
10:01
